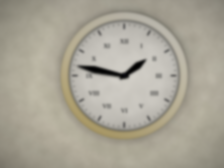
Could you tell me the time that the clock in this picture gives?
1:47
